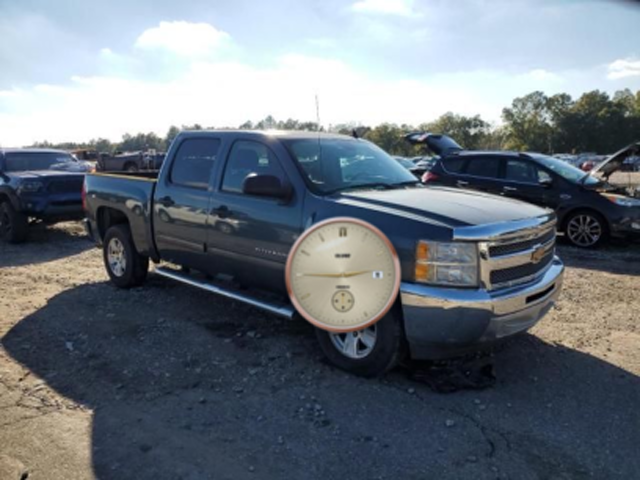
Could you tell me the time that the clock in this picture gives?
2:45
